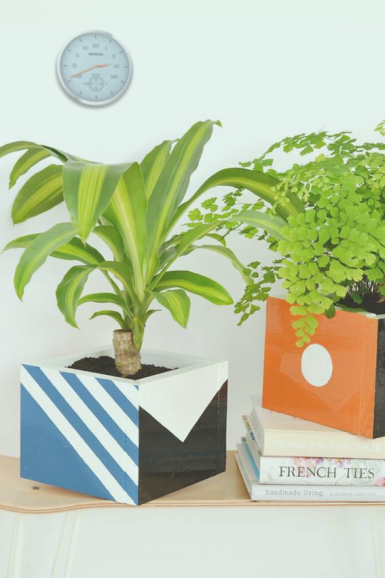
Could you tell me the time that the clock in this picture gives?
2:41
